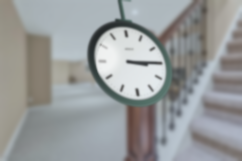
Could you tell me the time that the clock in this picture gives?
3:15
